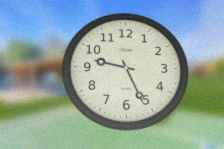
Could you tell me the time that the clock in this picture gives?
9:26
